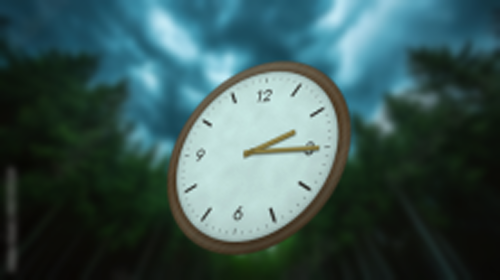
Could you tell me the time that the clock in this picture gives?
2:15
